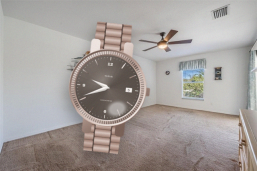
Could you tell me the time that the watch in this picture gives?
9:41
